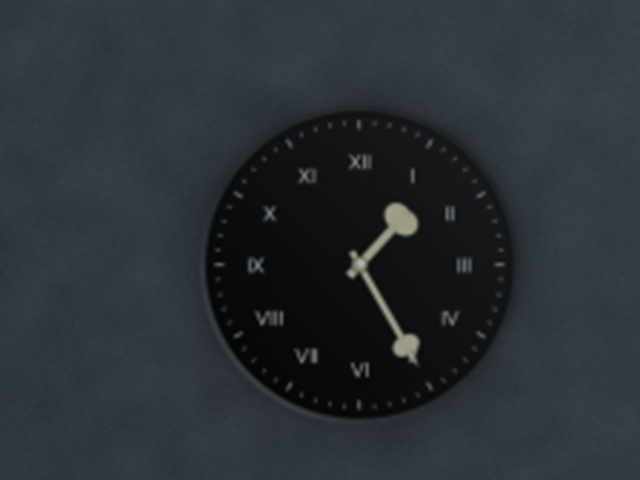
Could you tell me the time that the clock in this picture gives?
1:25
